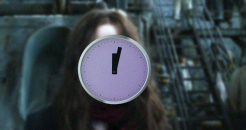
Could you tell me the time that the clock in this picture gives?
12:02
